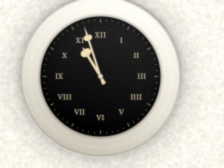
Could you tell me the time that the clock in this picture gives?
10:57
